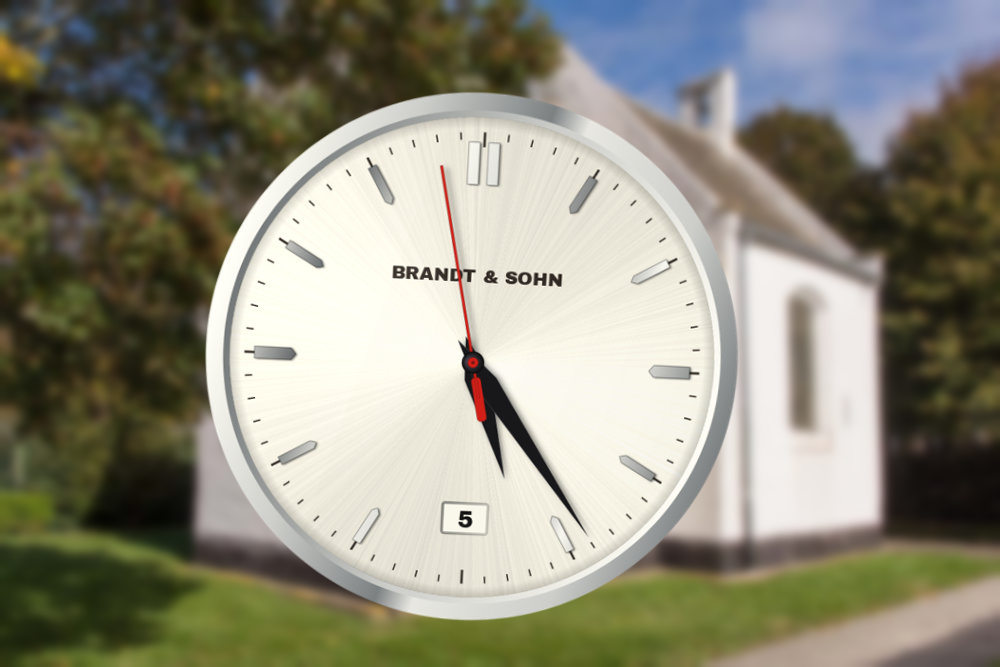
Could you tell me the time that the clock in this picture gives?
5:23:58
